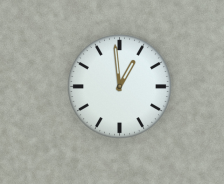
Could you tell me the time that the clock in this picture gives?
12:59
